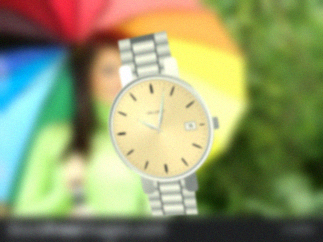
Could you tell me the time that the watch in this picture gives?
10:03
